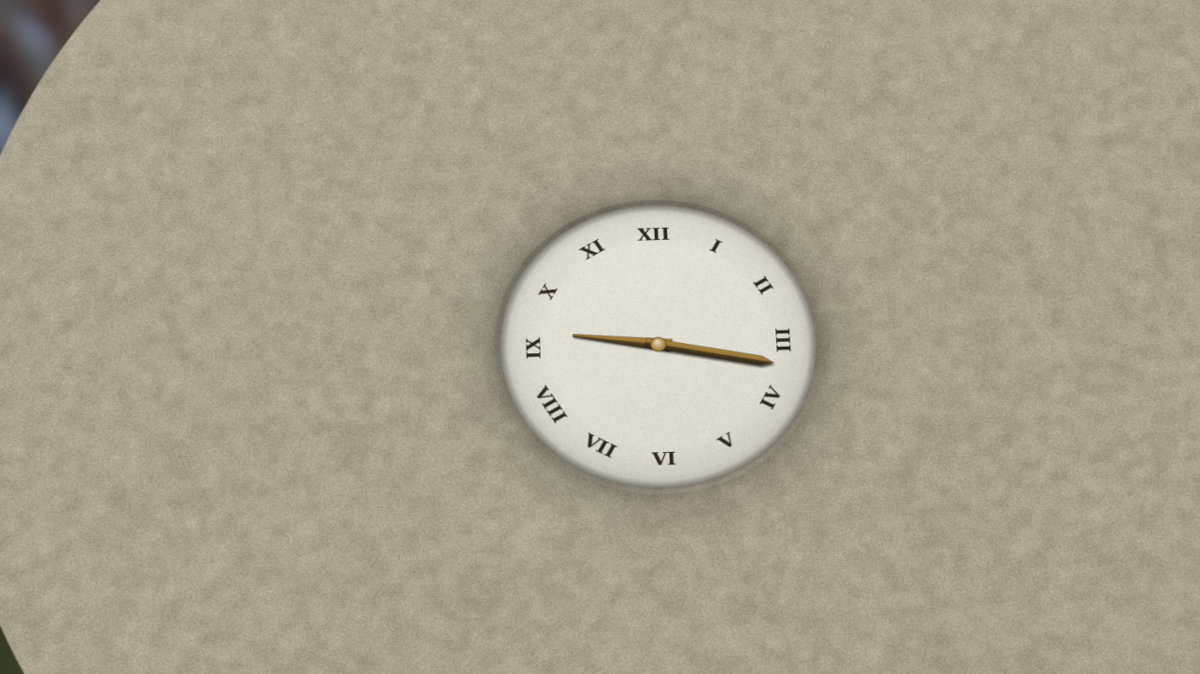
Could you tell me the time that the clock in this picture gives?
9:17
